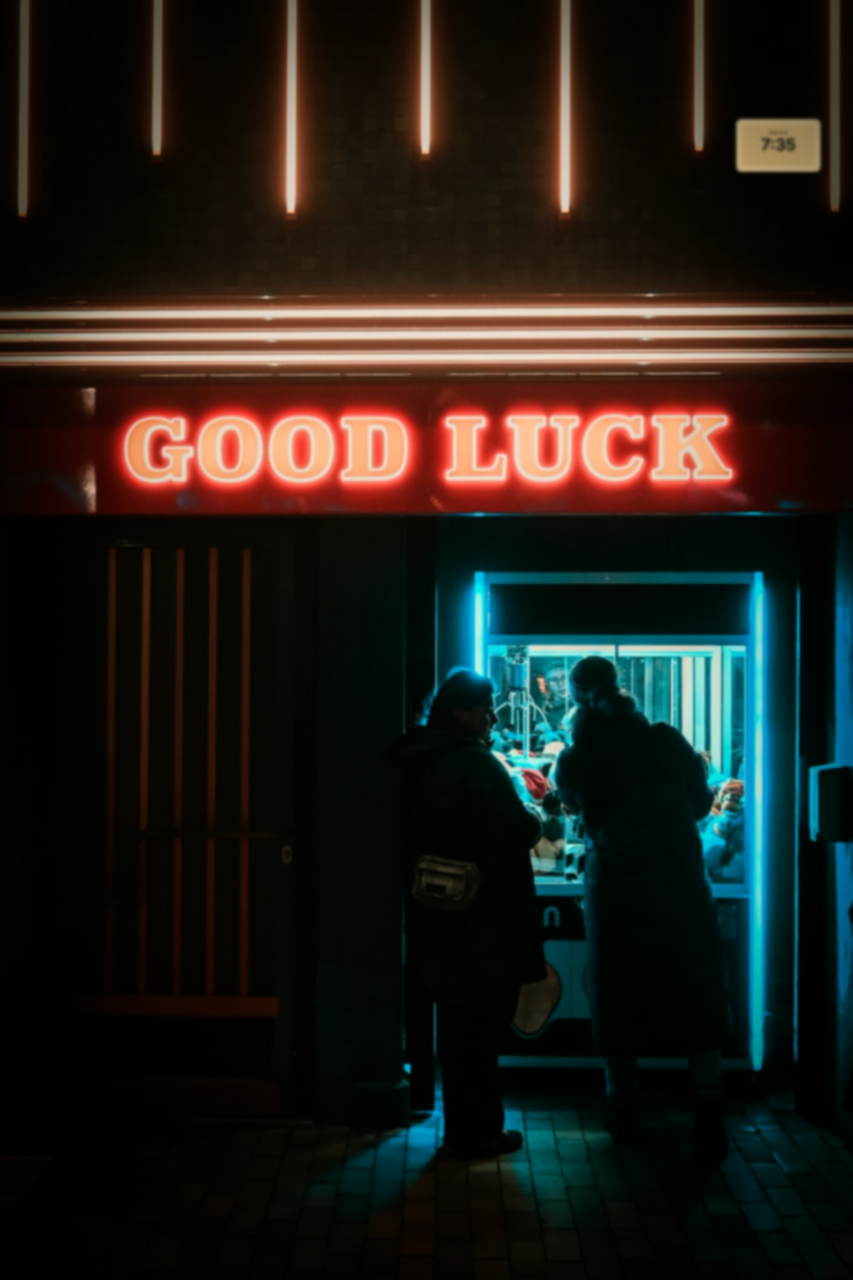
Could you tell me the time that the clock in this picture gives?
7:35
